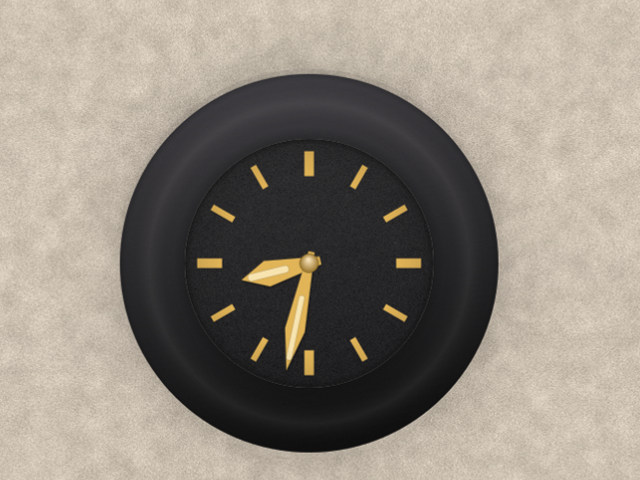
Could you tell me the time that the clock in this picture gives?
8:32
